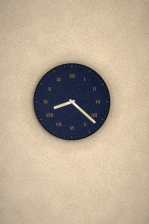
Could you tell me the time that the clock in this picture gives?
8:22
